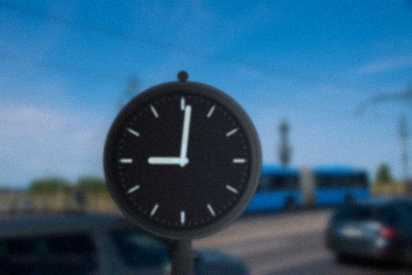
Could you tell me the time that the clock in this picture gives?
9:01
